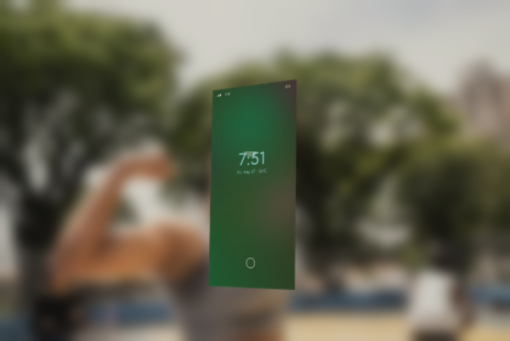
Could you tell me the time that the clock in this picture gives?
7:51
